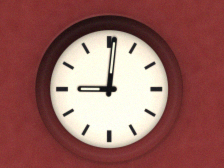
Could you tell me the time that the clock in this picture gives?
9:01
